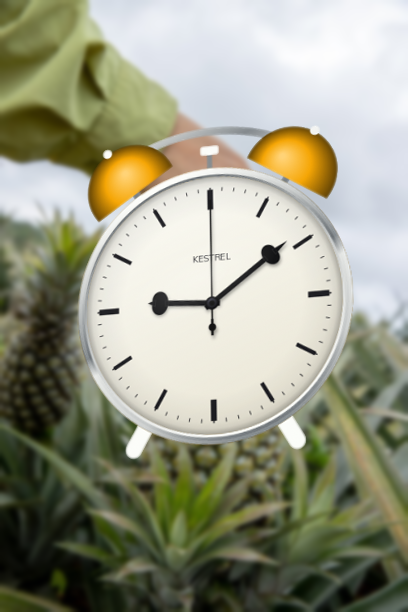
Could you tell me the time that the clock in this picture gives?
9:09:00
